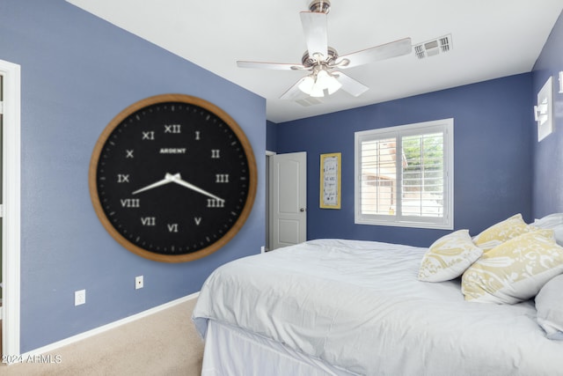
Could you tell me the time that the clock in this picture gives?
8:19
